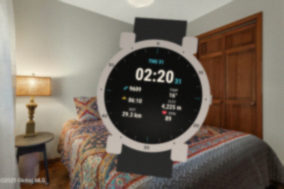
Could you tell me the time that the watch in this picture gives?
2:20
